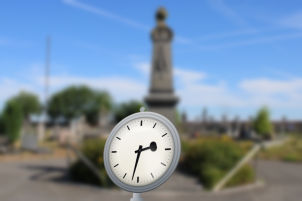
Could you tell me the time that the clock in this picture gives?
2:32
